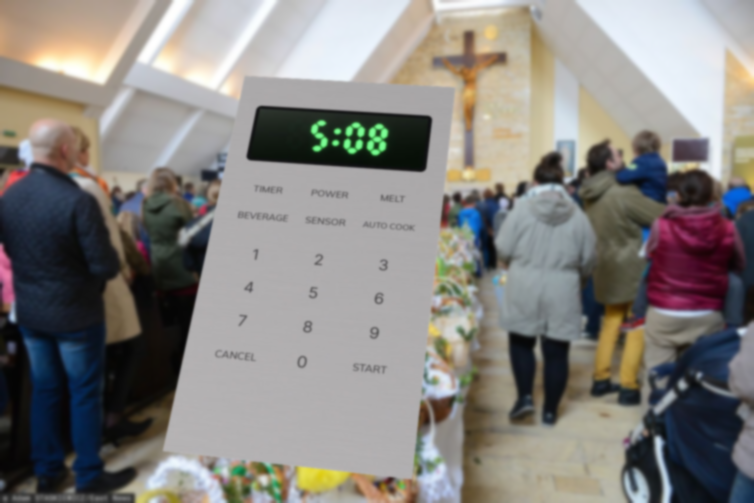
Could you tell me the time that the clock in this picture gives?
5:08
